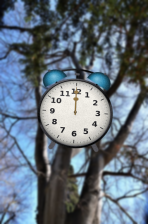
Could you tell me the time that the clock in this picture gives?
12:00
